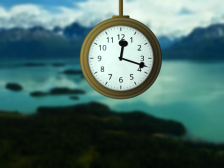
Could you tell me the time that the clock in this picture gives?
12:18
